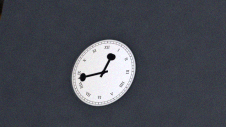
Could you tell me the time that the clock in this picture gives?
12:43
